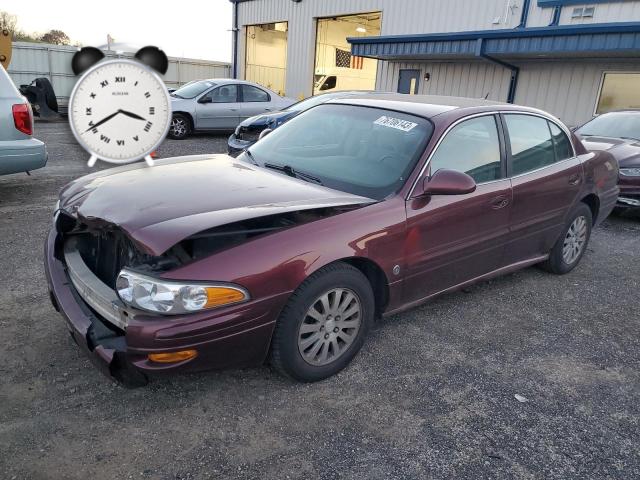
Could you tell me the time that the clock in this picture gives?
3:40
